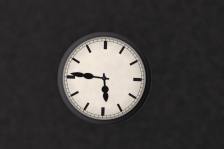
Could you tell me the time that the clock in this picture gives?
5:46
